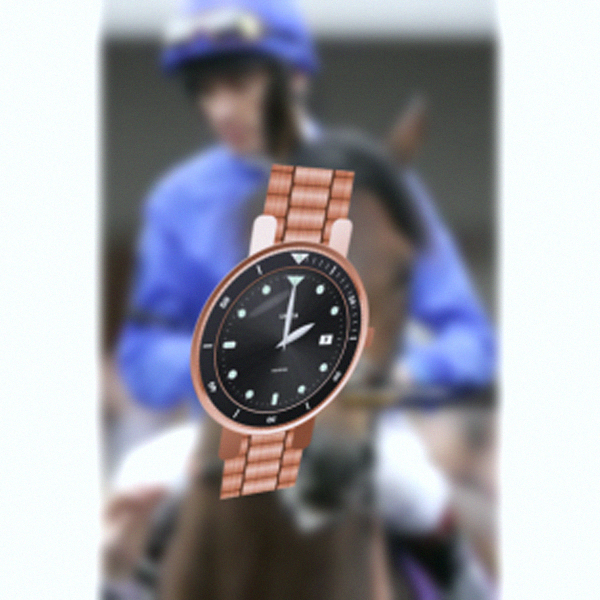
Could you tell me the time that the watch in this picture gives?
2:00
